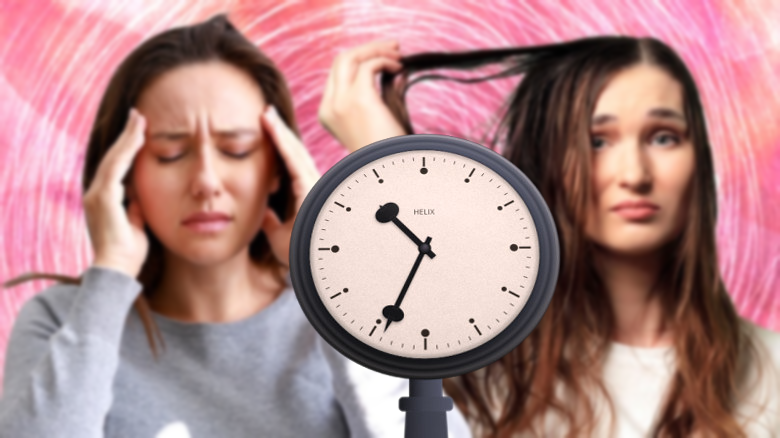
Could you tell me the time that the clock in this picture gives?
10:34
